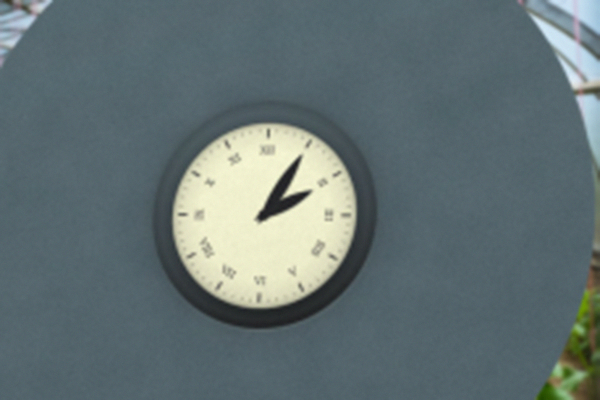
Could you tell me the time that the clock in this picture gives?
2:05
